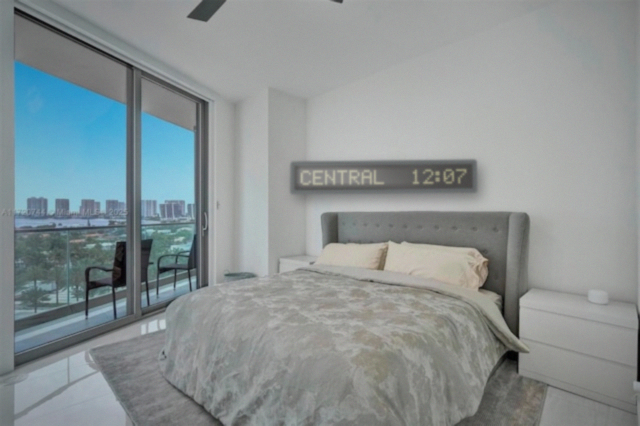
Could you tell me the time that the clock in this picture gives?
12:07
